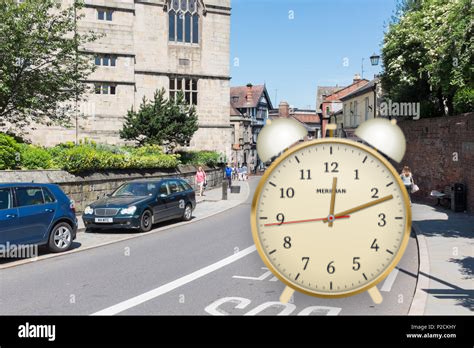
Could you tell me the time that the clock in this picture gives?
12:11:44
